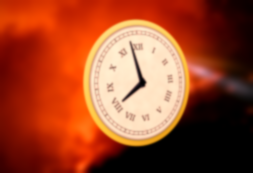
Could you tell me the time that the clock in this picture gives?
7:58
